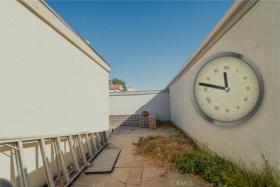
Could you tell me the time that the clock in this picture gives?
11:47
